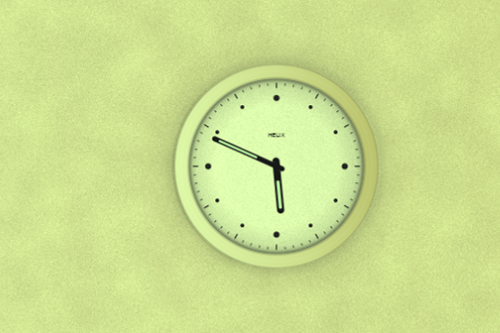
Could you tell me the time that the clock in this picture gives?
5:49
